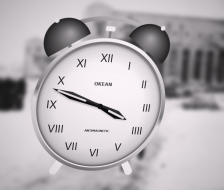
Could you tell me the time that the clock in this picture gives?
3:48
